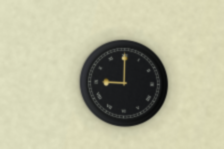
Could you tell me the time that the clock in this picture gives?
9:00
